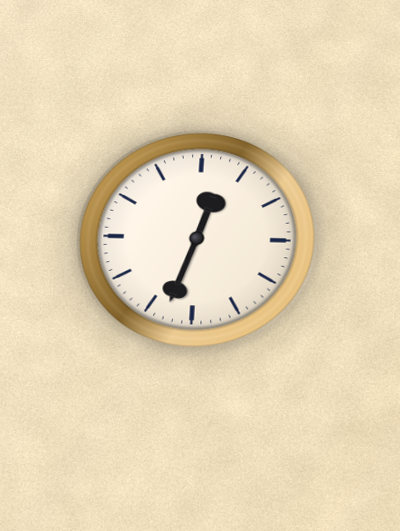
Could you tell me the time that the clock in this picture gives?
12:33
